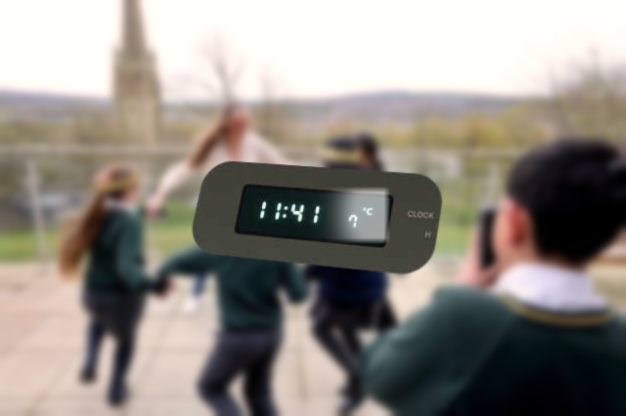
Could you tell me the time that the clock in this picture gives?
11:41
